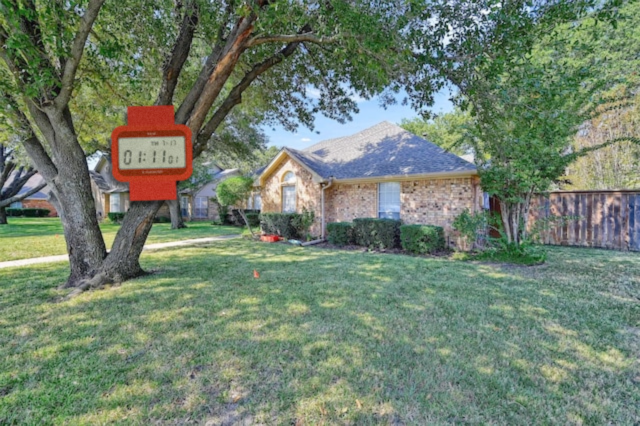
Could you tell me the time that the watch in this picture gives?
1:11
